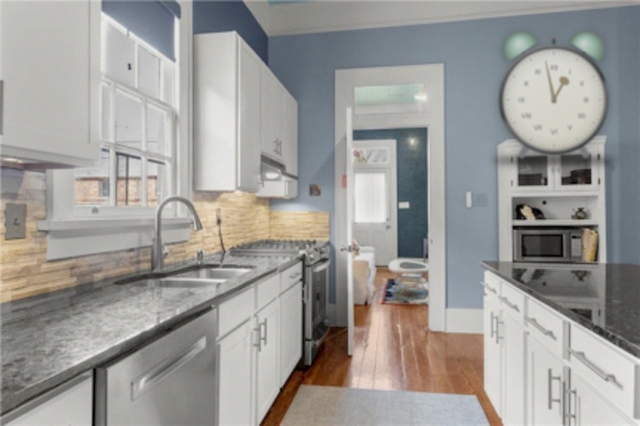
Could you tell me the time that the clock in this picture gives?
12:58
